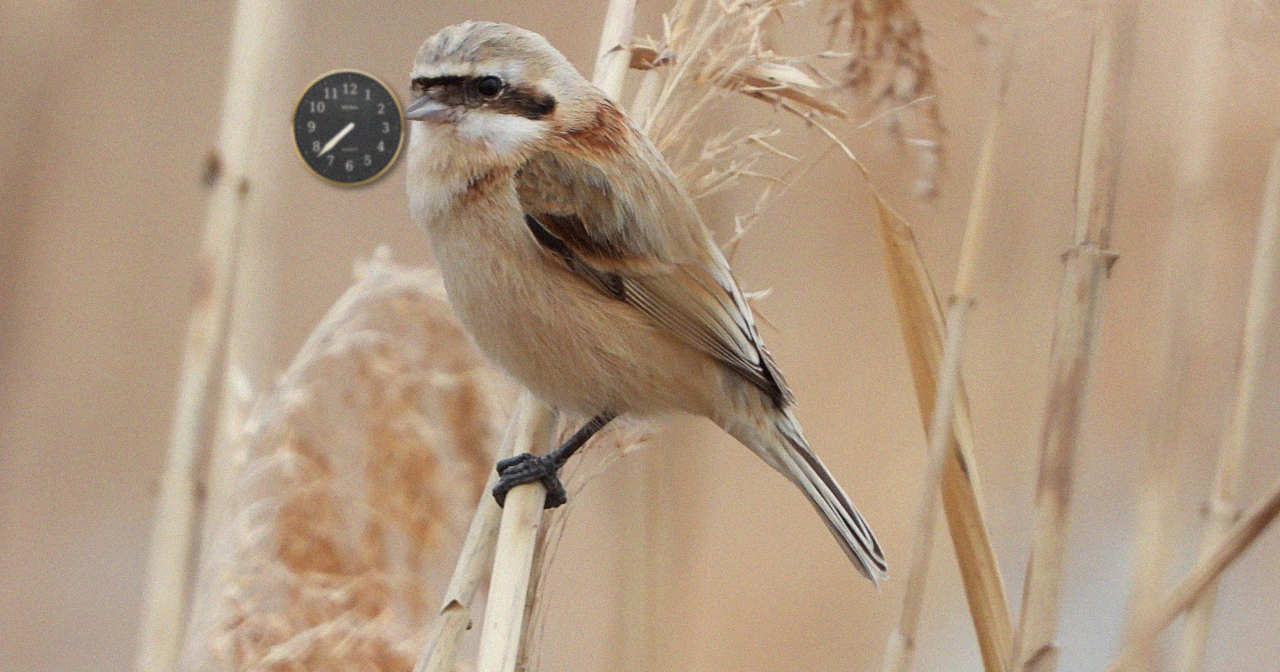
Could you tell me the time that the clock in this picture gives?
7:38
